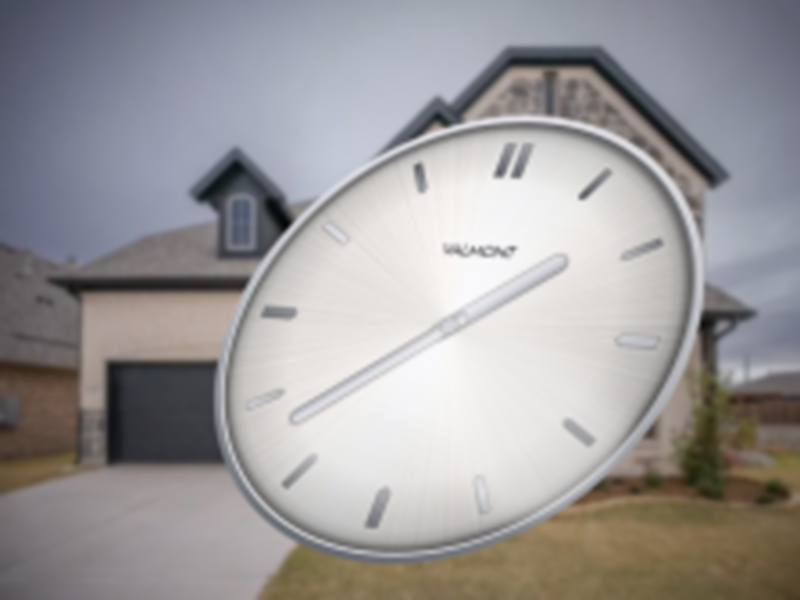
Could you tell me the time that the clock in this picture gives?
1:38
